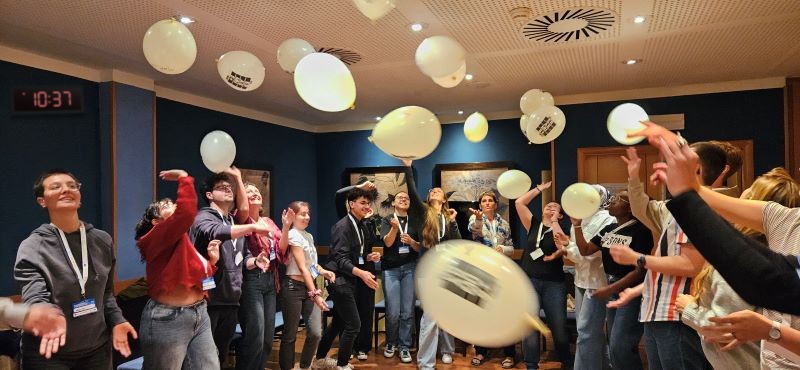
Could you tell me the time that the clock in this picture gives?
10:37
